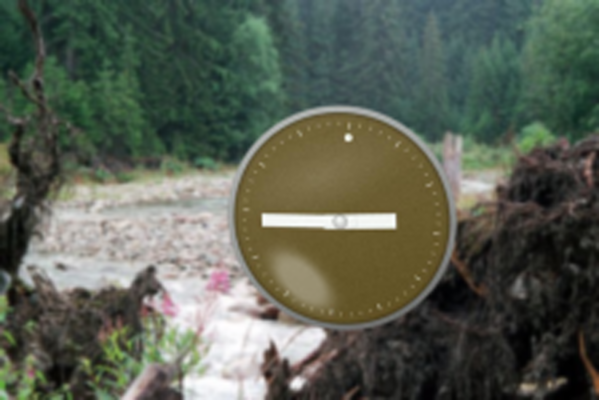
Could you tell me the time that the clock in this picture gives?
2:44
